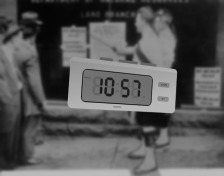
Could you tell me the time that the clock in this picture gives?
10:57
